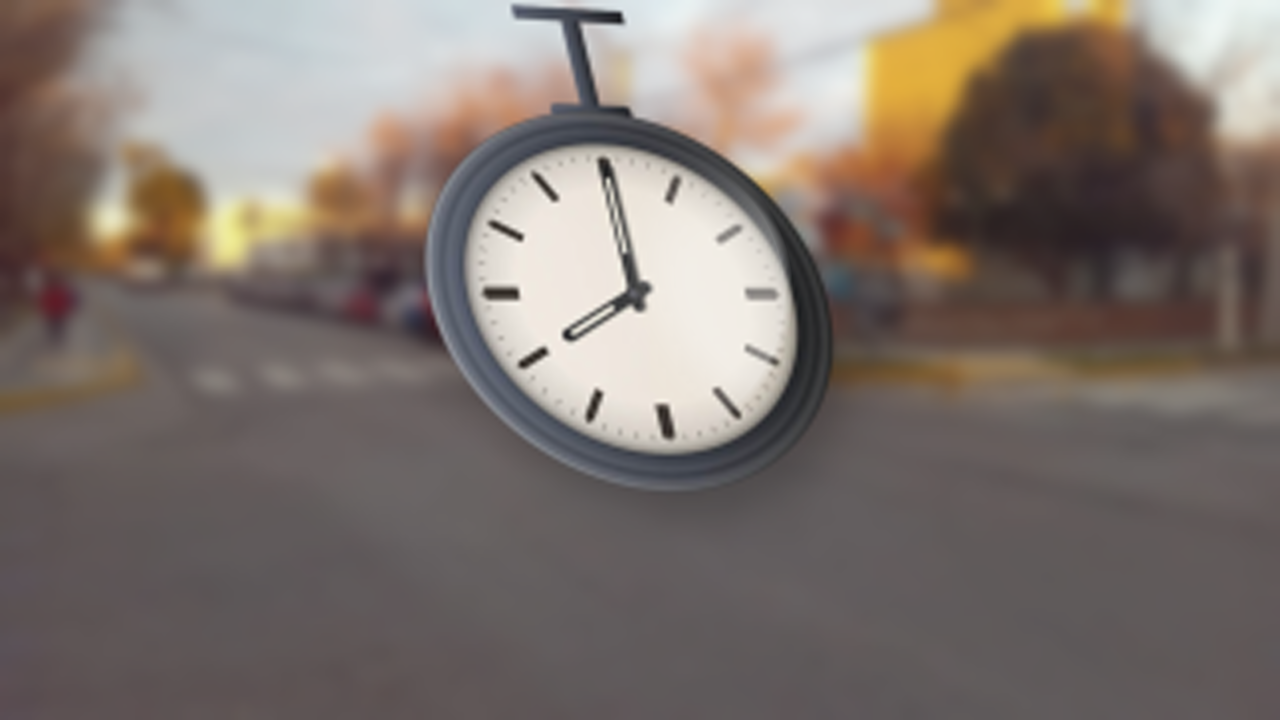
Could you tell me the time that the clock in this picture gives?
8:00
